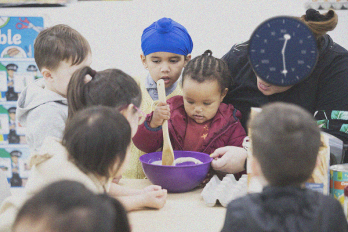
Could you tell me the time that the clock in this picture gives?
12:29
